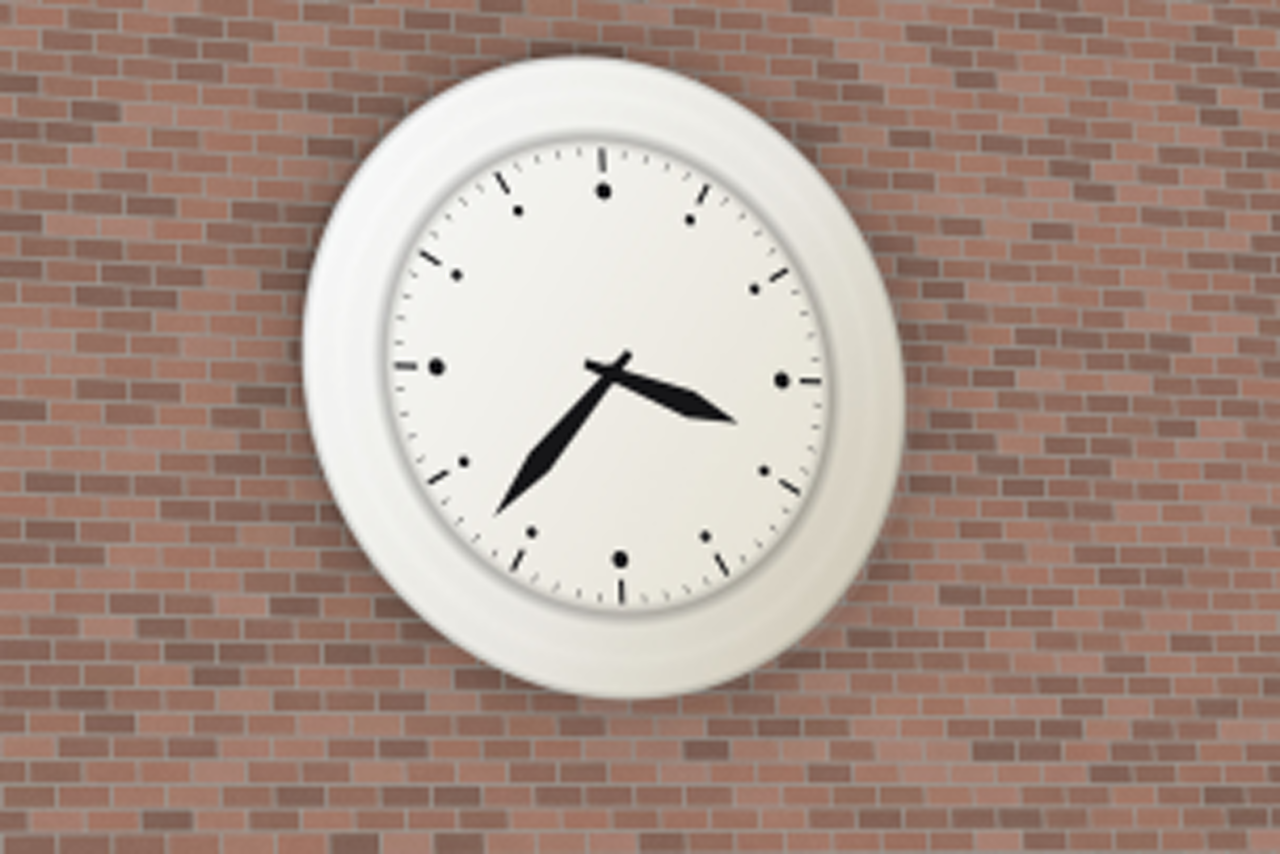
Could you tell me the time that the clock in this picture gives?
3:37
